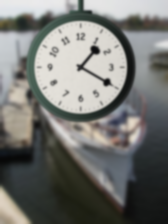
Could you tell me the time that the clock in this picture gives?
1:20
